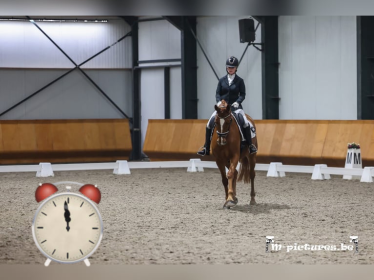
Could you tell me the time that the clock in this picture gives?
11:59
